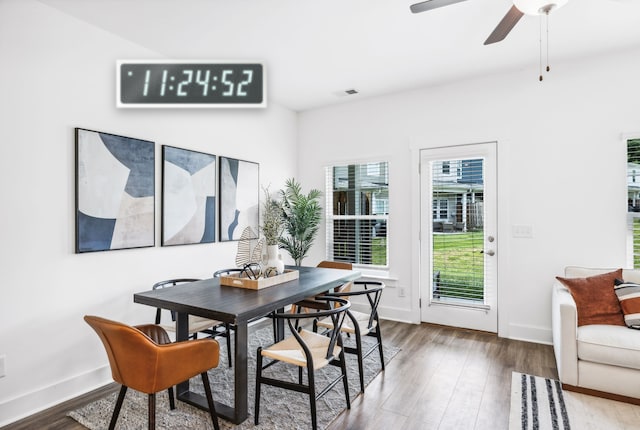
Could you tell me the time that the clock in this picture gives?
11:24:52
